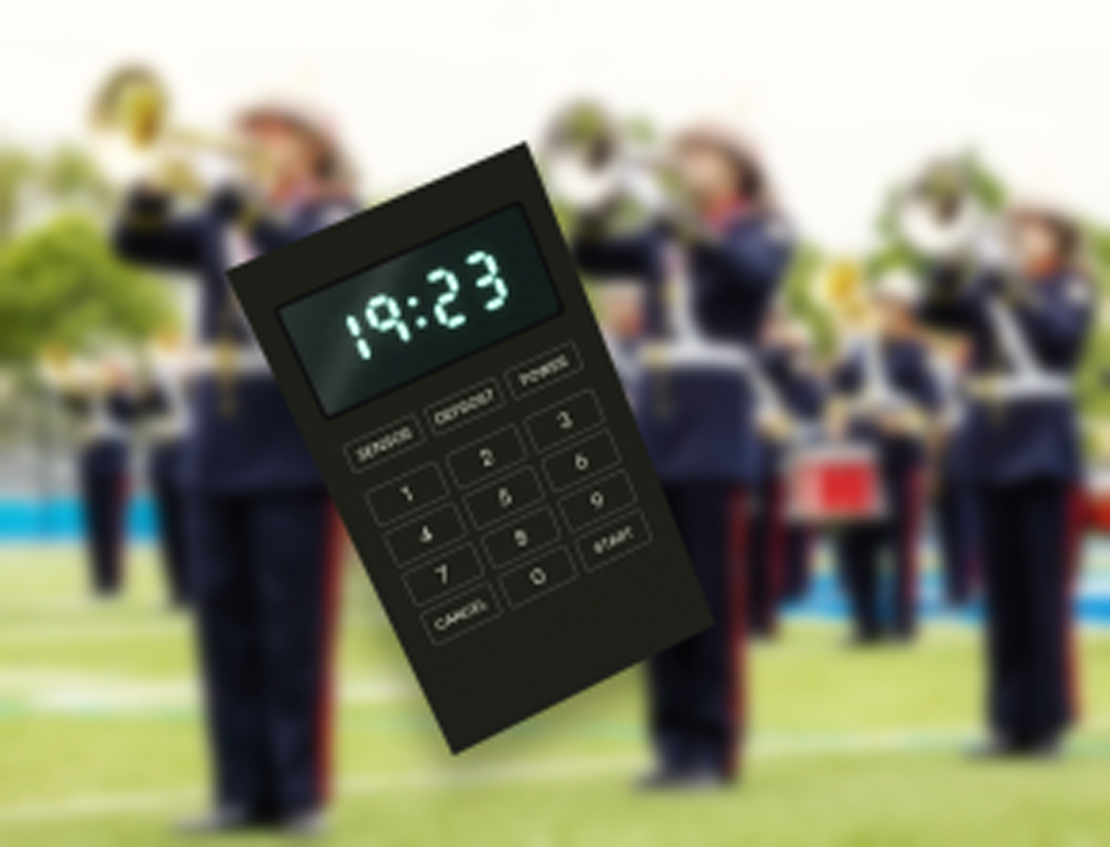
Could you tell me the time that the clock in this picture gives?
19:23
